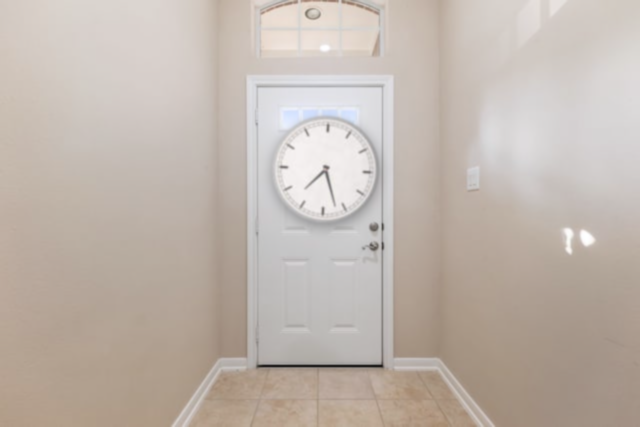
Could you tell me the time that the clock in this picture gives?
7:27
